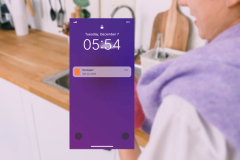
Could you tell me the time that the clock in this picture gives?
5:54
